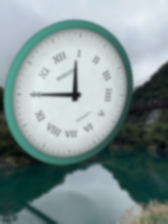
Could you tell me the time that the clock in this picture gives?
12:50
